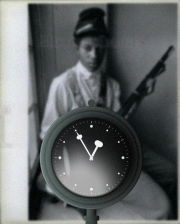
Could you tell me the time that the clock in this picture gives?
12:55
